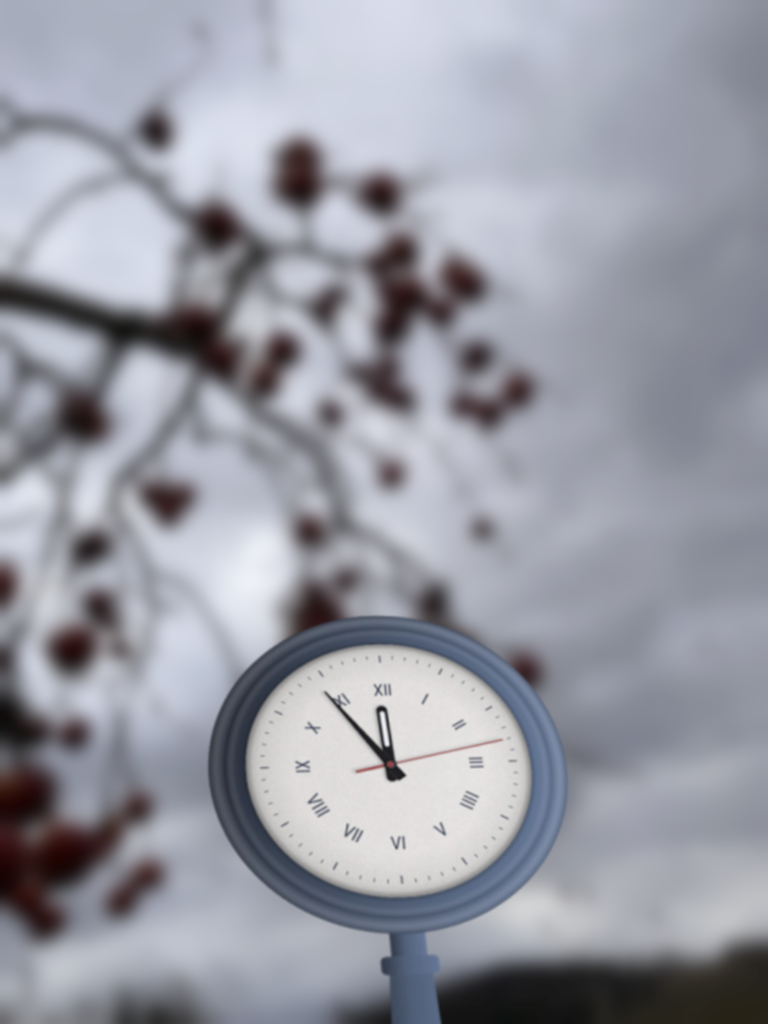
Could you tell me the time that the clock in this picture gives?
11:54:13
